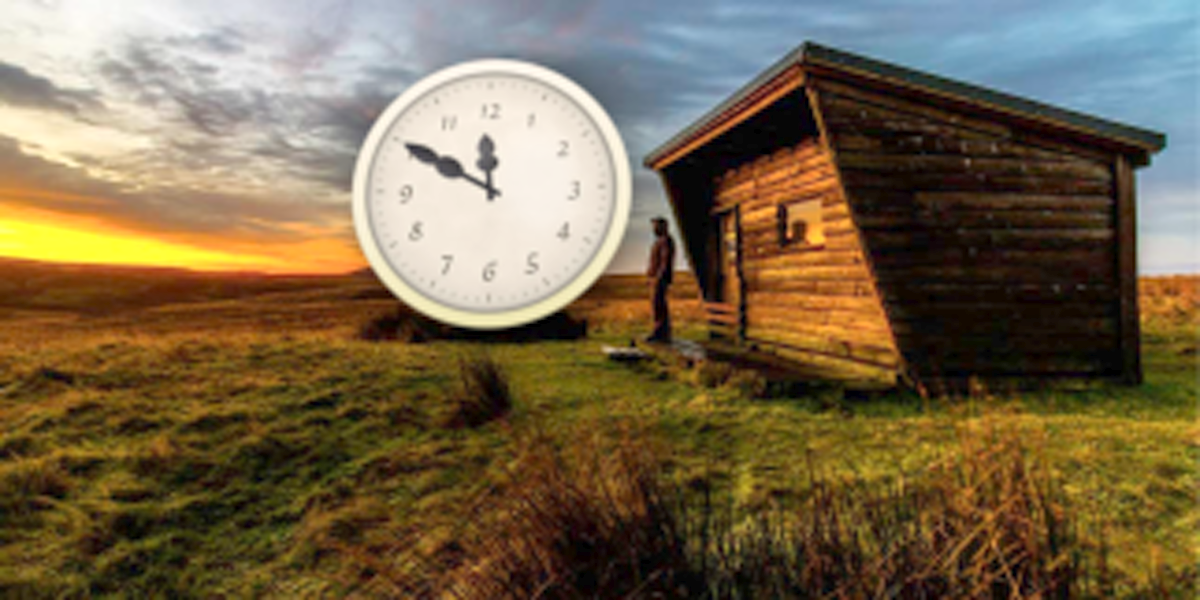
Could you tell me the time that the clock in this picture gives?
11:50
